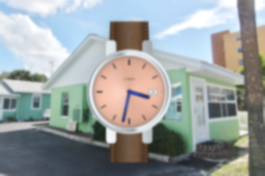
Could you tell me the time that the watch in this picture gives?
3:32
